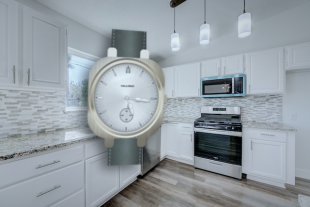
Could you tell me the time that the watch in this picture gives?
5:16
